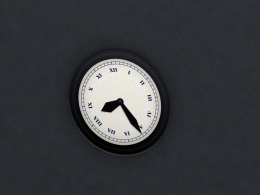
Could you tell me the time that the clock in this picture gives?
8:26
